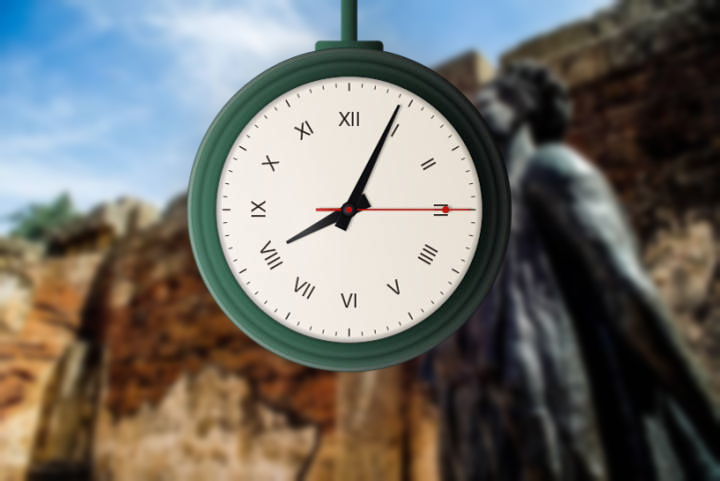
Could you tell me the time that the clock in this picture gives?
8:04:15
